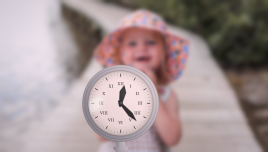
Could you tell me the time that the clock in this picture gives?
12:23
